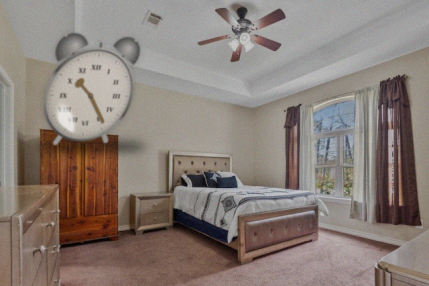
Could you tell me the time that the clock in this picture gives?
10:24
